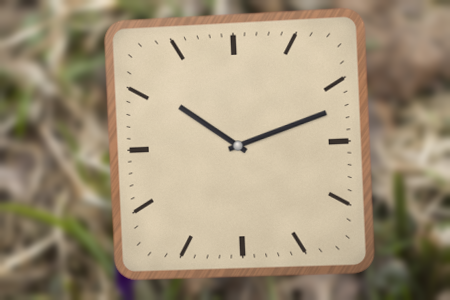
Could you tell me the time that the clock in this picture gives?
10:12
